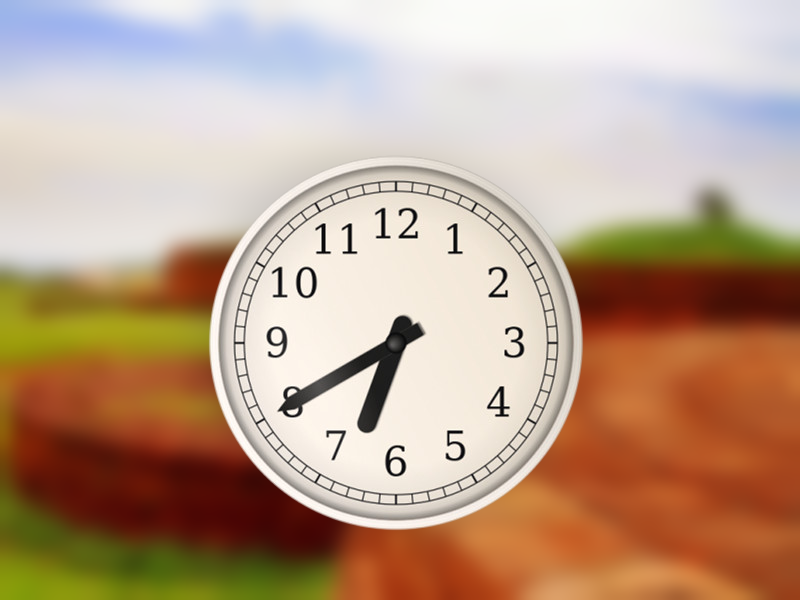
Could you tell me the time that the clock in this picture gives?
6:40
